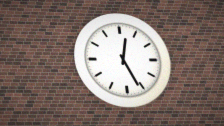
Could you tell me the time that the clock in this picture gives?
12:26
